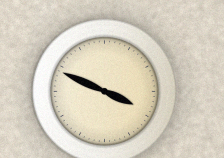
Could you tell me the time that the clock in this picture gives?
3:49
